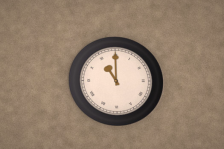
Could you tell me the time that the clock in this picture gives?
11:00
